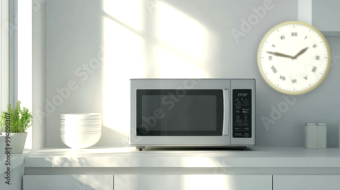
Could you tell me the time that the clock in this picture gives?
1:47
